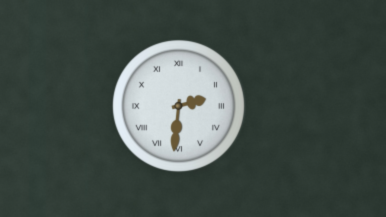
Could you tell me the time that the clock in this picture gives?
2:31
